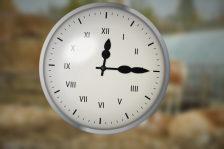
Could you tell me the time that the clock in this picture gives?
12:15
